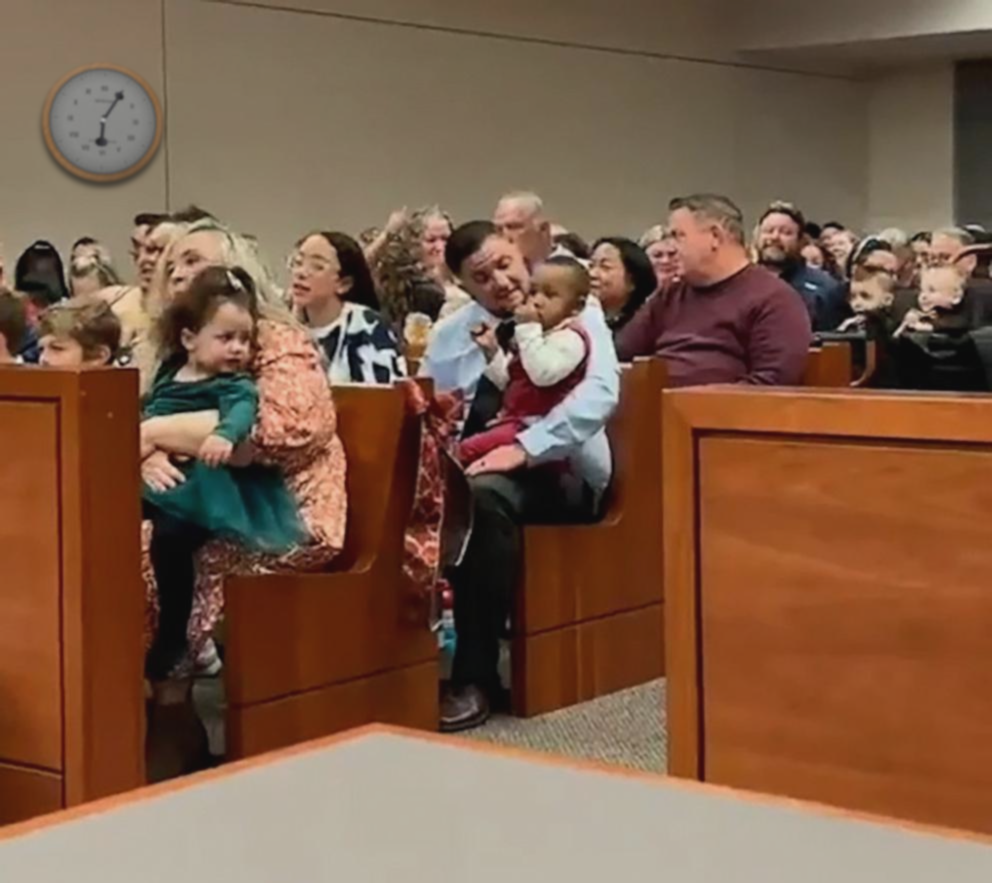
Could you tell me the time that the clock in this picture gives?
6:05
